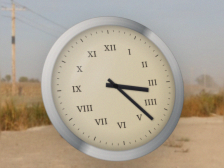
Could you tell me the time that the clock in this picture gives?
3:23
